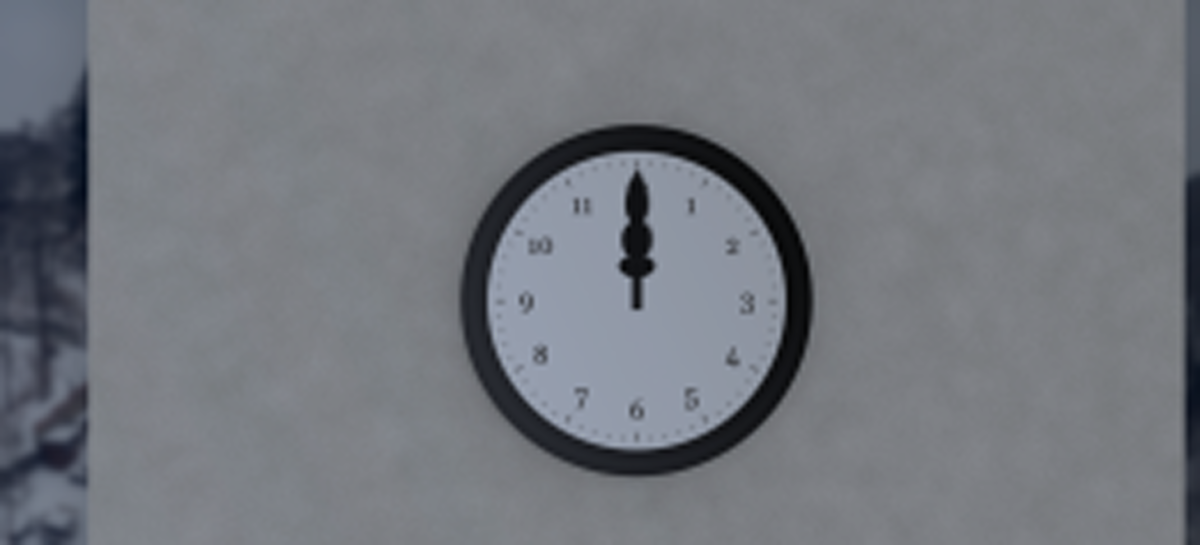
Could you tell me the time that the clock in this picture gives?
12:00
